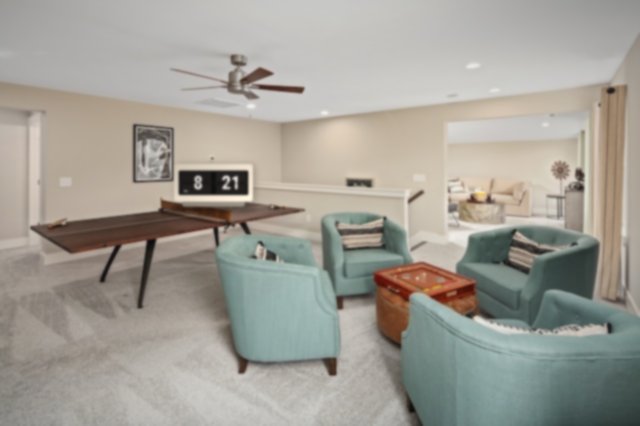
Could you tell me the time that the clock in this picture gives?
8:21
